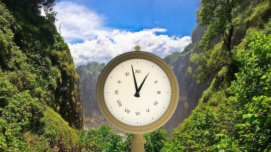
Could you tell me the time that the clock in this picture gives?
12:58
